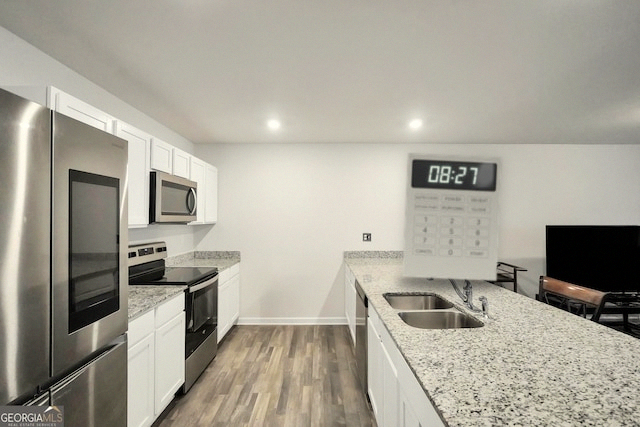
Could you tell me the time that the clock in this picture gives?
8:27
